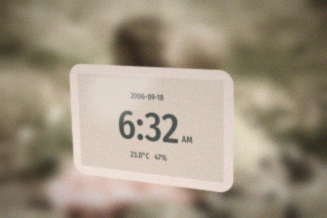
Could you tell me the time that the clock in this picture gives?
6:32
